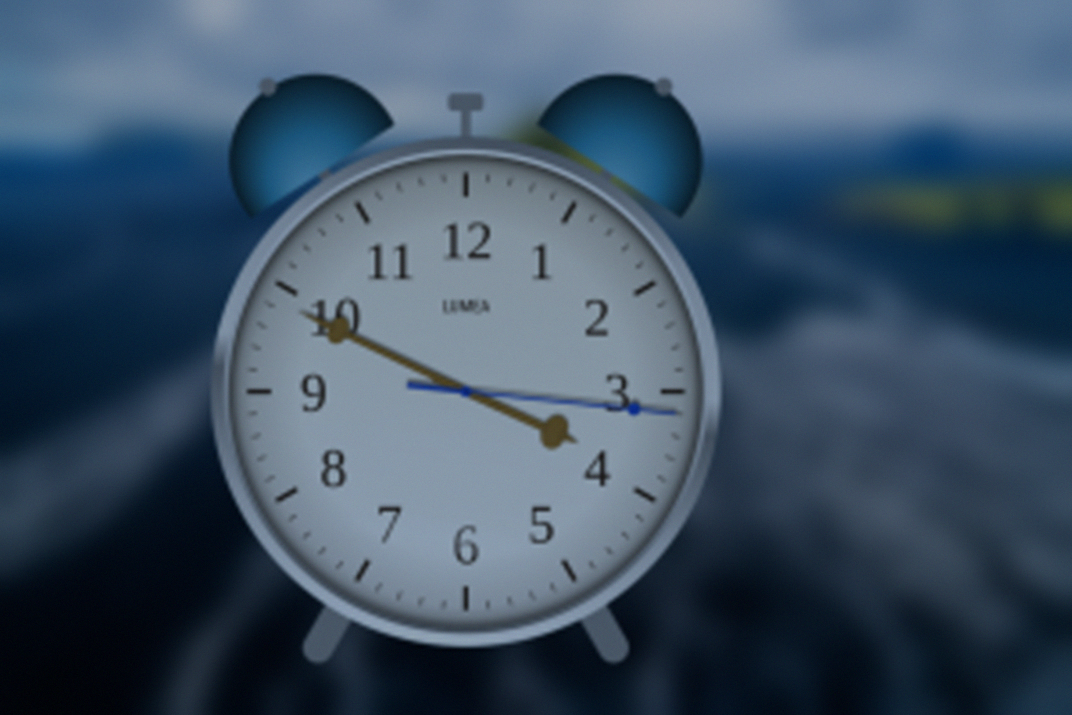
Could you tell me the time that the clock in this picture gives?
3:49:16
